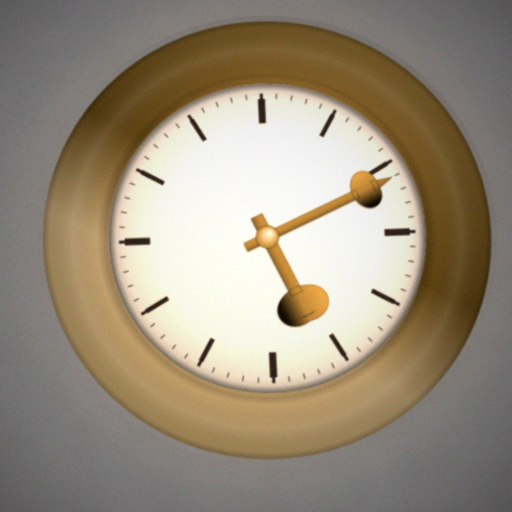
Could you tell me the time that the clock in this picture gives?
5:11
